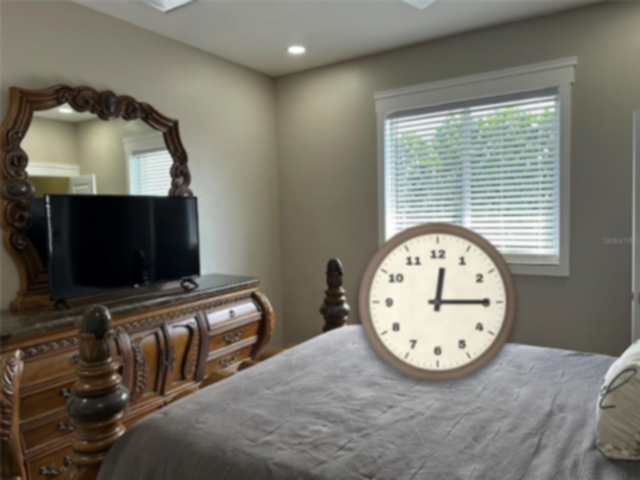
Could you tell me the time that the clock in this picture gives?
12:15
